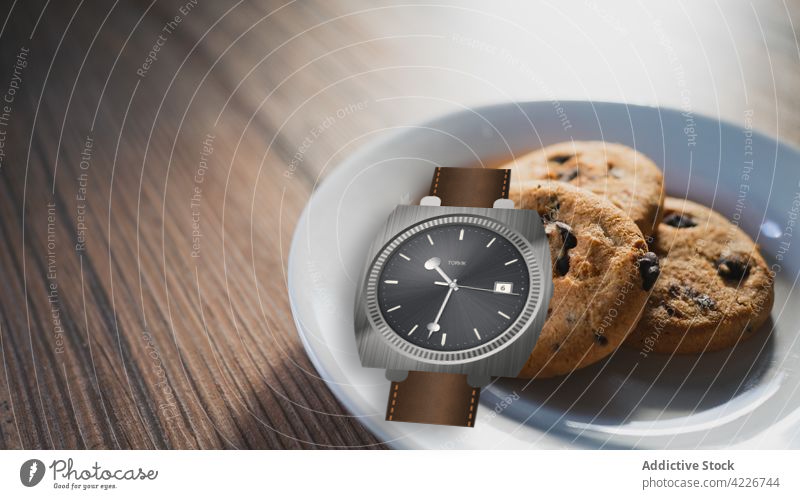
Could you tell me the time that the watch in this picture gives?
10:32:16
